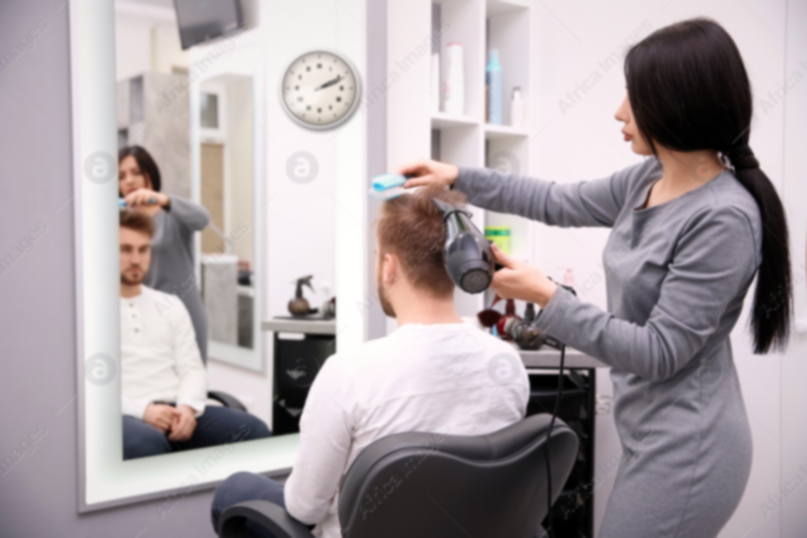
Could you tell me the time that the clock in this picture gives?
2:11
